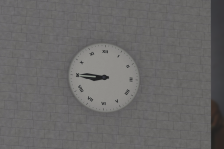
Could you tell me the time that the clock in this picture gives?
8:45
